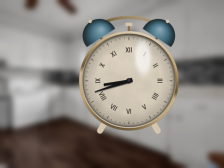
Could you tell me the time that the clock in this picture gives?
8:42
